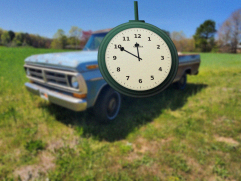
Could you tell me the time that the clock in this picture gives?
11:50
